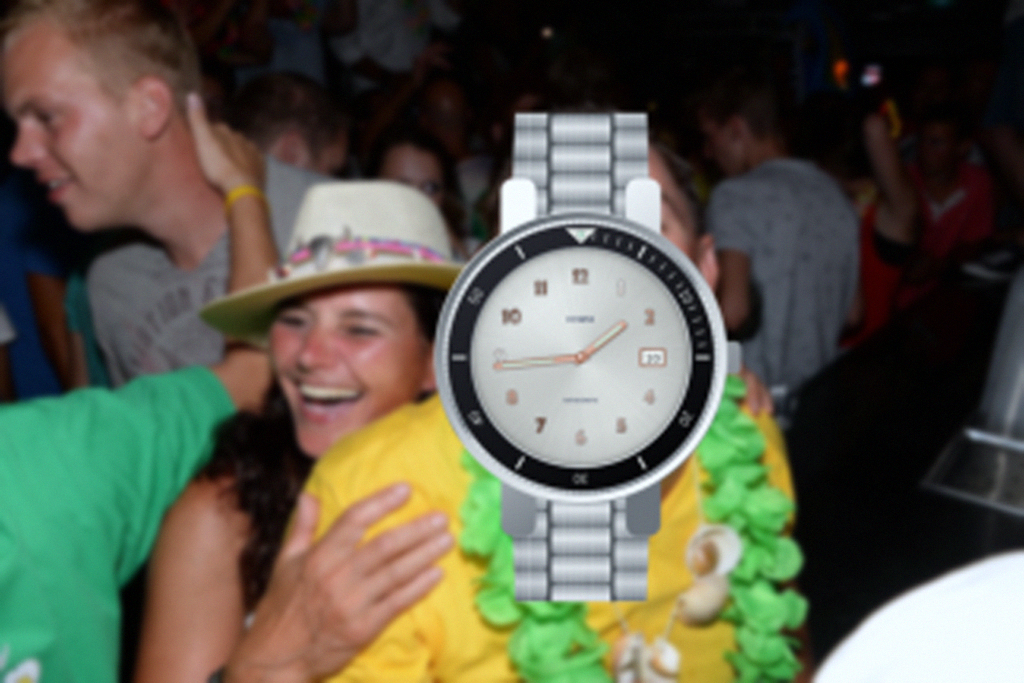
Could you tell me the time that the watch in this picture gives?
1:44
